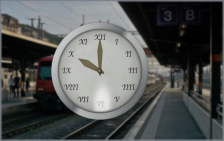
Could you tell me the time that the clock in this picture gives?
10:00
